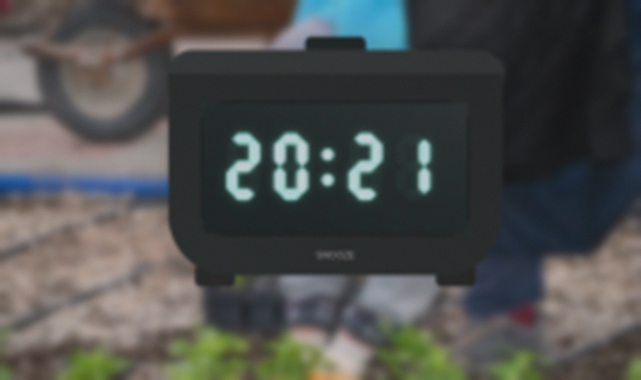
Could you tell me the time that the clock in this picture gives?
20:21
